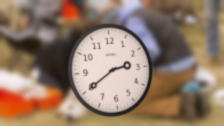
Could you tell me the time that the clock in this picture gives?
2:40
